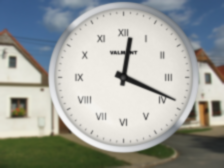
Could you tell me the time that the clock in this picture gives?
12:19
